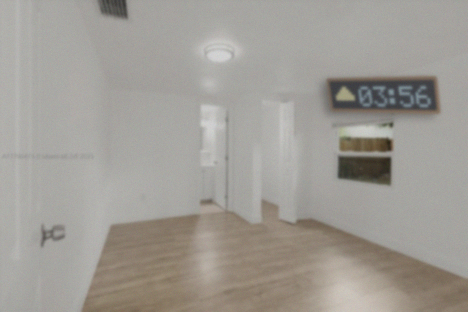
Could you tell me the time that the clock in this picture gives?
3:56
